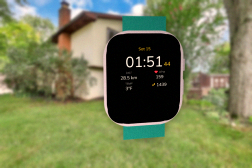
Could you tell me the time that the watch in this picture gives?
1:51
